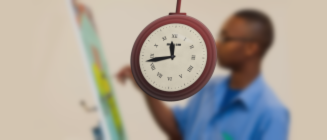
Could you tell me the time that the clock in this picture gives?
11:43
